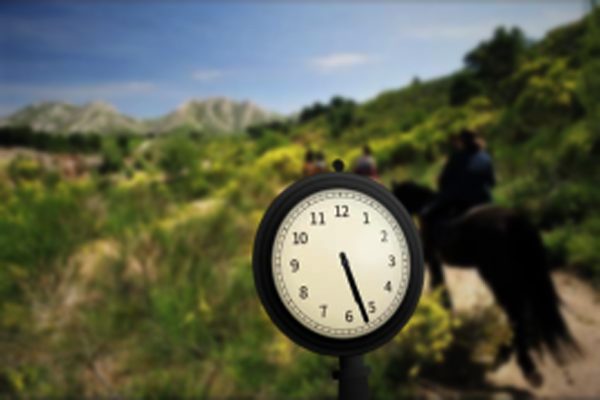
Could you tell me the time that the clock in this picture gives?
5:27
